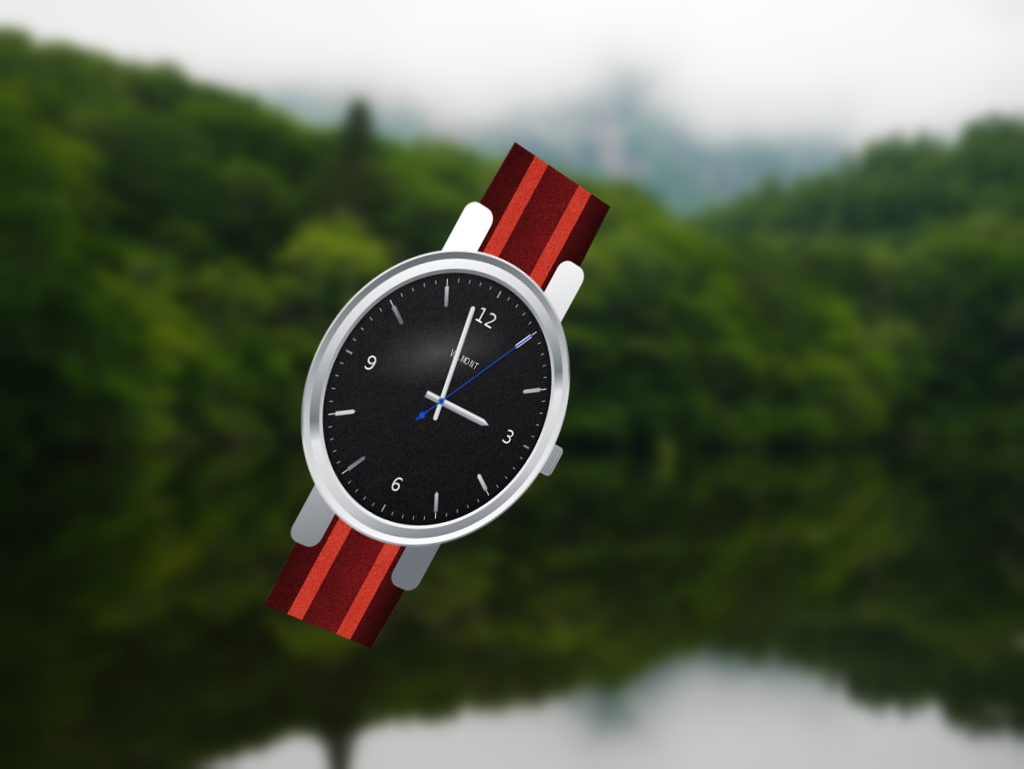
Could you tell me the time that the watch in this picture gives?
2:58:05
